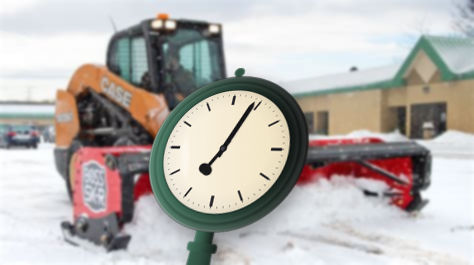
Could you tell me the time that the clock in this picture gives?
7:04
